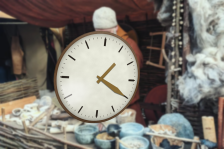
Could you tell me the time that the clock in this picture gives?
1:20
